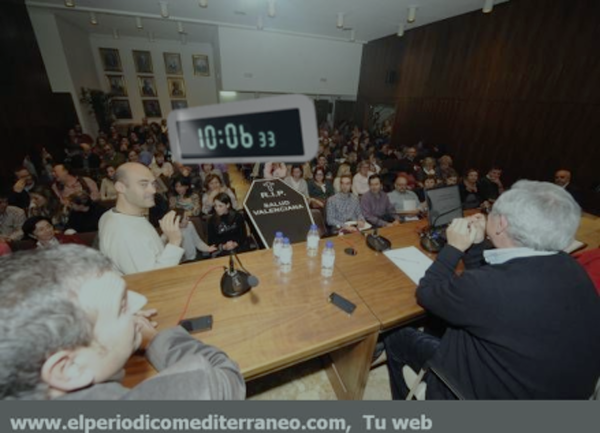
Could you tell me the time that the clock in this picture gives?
10:06:33
